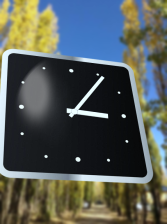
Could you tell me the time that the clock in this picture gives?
3:06
